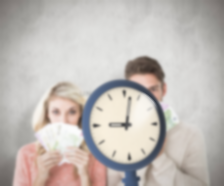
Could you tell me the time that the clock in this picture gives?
9:02
